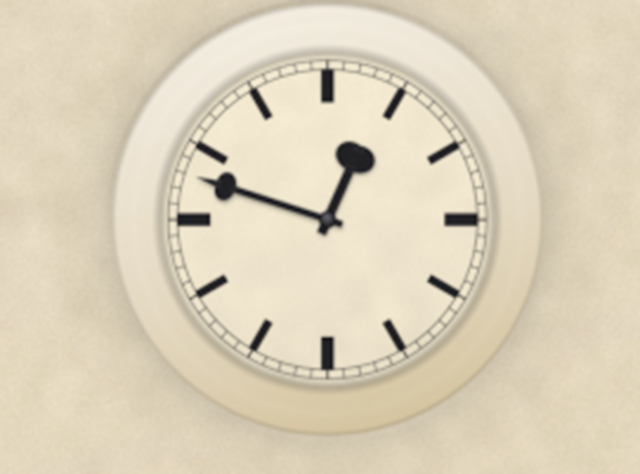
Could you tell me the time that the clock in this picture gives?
12:48
